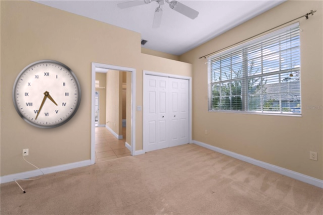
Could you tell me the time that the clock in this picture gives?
4:34
